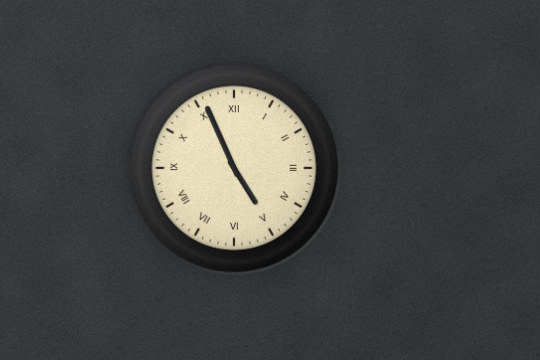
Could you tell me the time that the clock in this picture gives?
4:56
